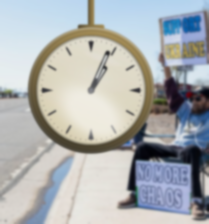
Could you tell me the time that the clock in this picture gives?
1:04
